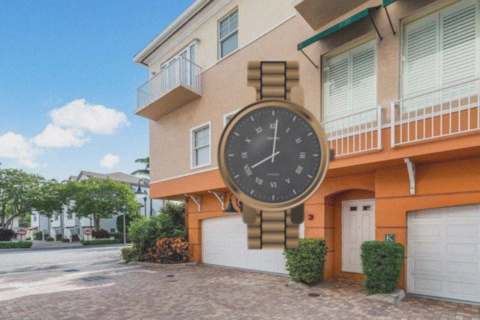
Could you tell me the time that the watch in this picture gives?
8:01
